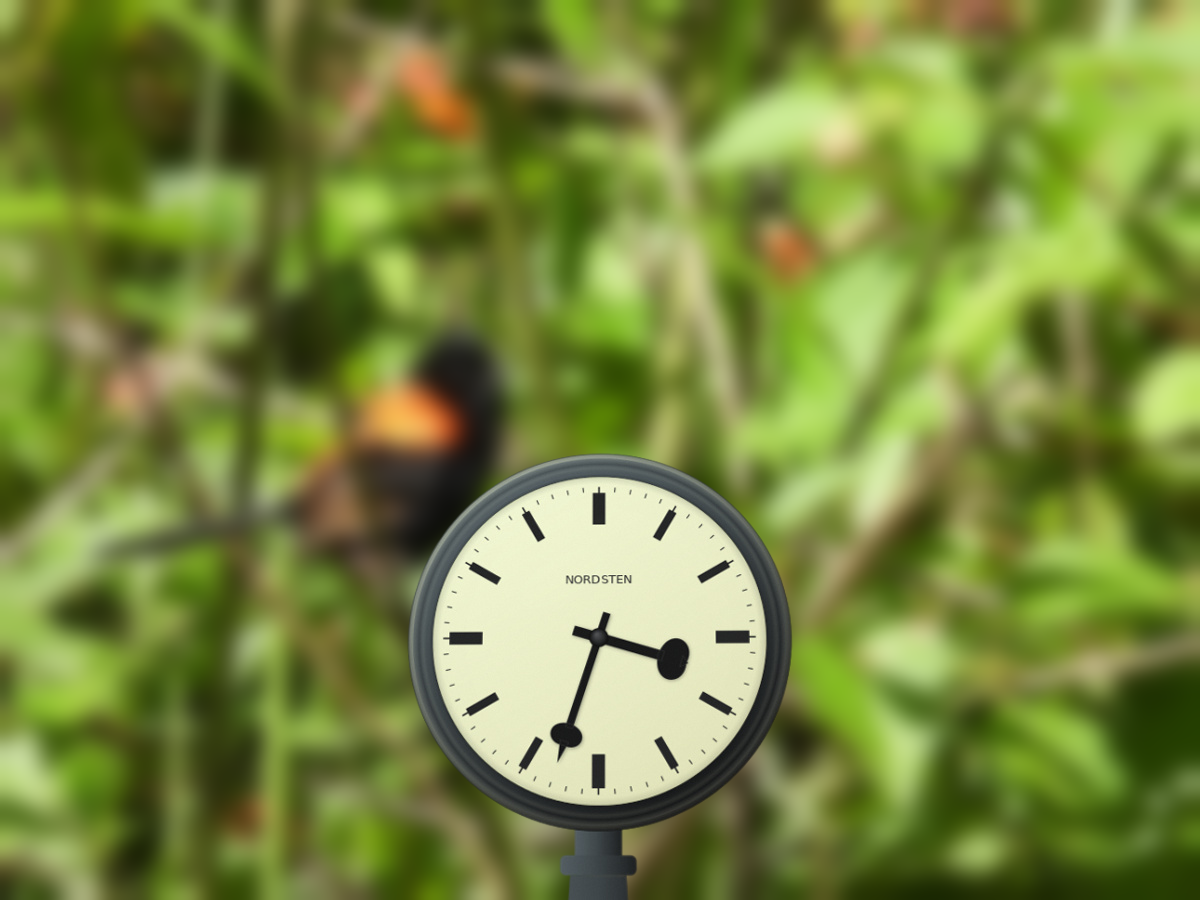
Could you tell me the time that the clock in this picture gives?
3:33
